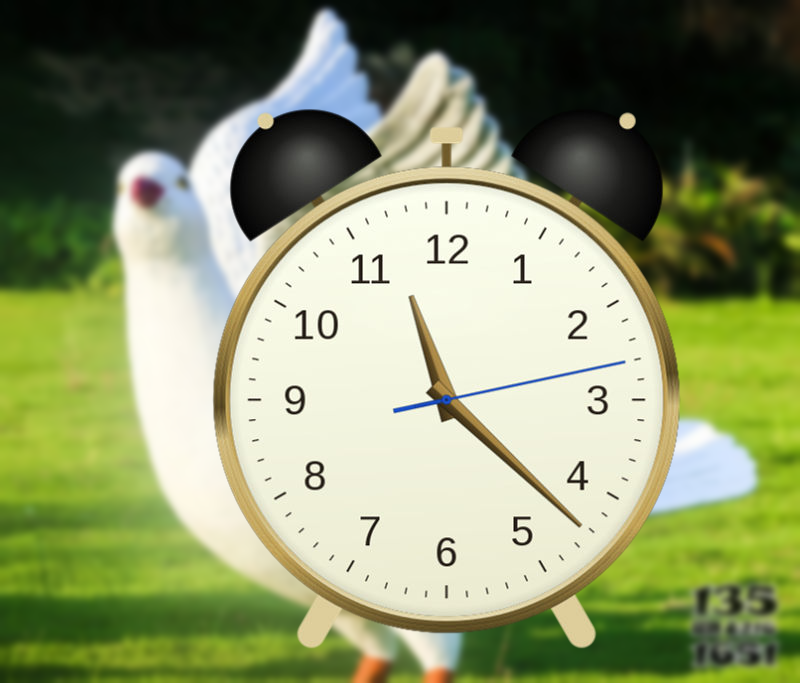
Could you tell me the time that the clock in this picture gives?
11:22:13
